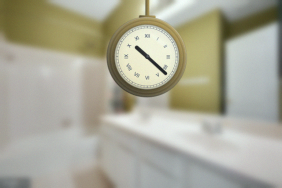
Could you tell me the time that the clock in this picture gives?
10:22
